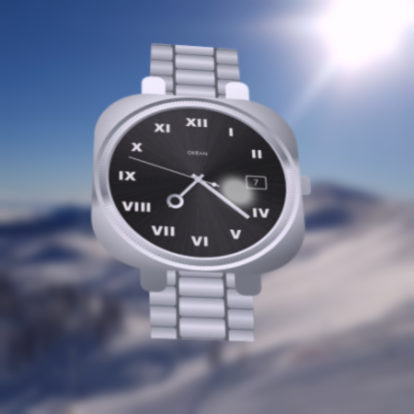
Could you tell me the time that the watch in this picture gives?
7:21:48
